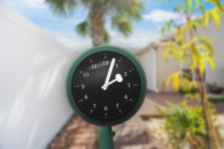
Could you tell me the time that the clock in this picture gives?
2:03
